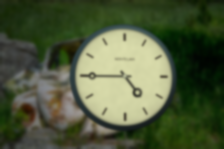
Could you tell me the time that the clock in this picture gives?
4:45
